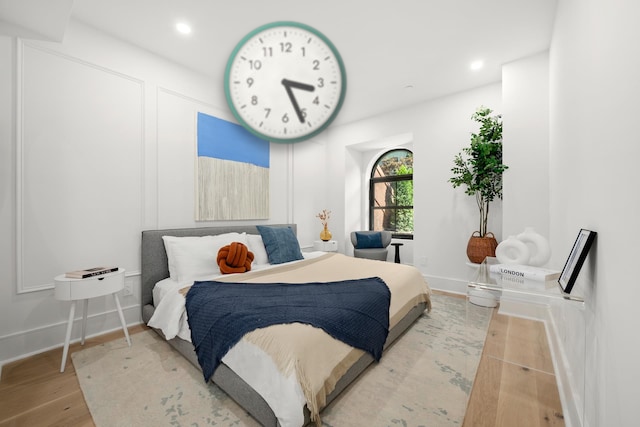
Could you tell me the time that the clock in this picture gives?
3:26
